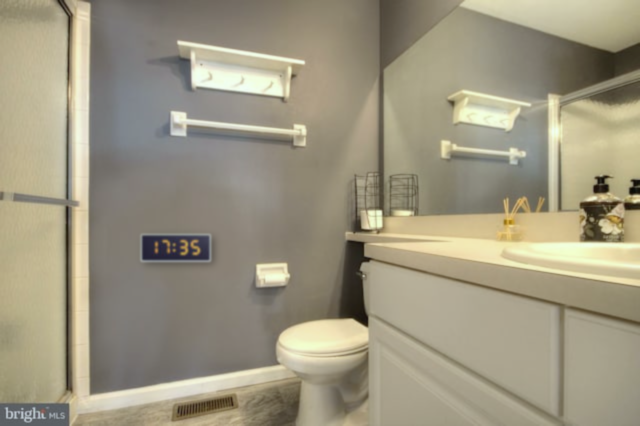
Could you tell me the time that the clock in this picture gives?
17:35
